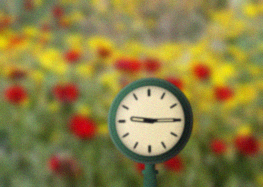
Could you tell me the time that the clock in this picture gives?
9:15
